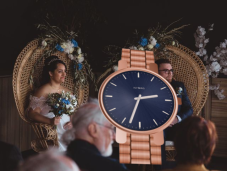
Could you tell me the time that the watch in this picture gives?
2:33
